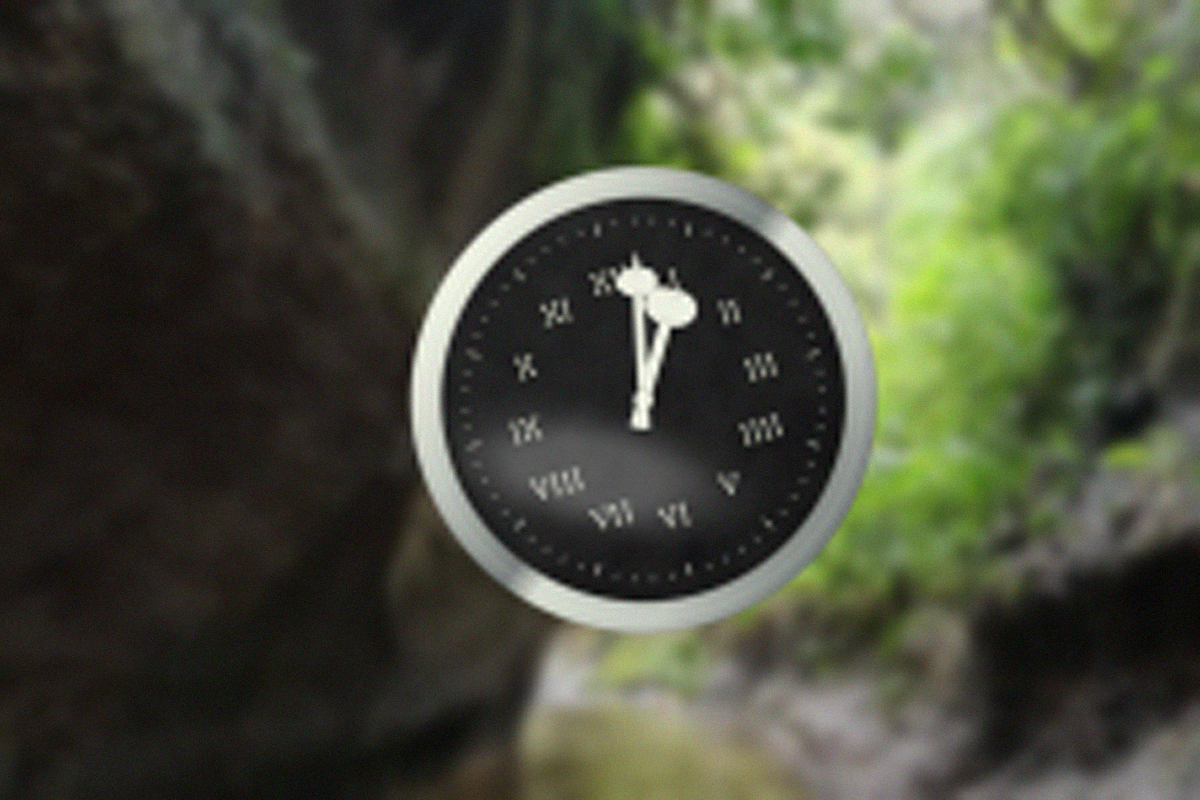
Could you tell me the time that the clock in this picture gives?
1:02
